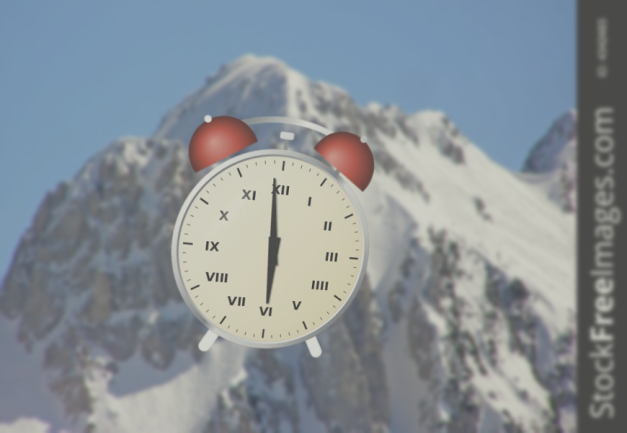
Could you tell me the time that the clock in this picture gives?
5:59
